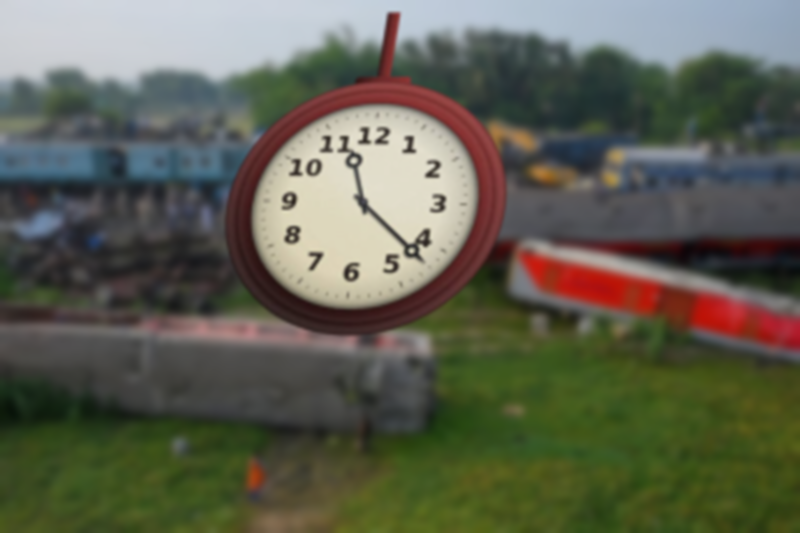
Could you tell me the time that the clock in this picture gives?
11:22
